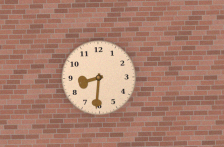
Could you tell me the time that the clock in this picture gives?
8:31
